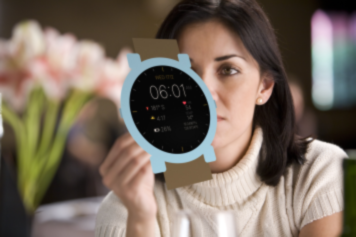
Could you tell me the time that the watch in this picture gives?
6:01
